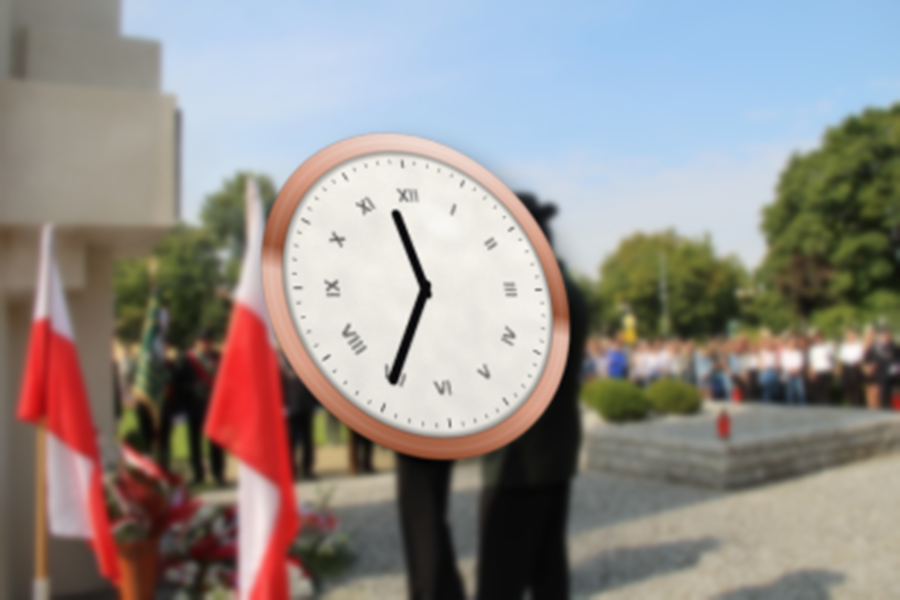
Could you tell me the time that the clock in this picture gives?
11:35
